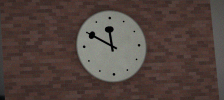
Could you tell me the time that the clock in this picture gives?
11:50
